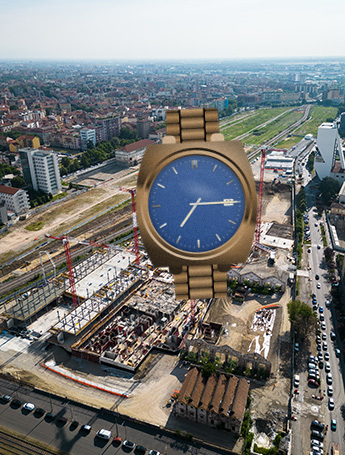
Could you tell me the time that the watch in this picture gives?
7:15
